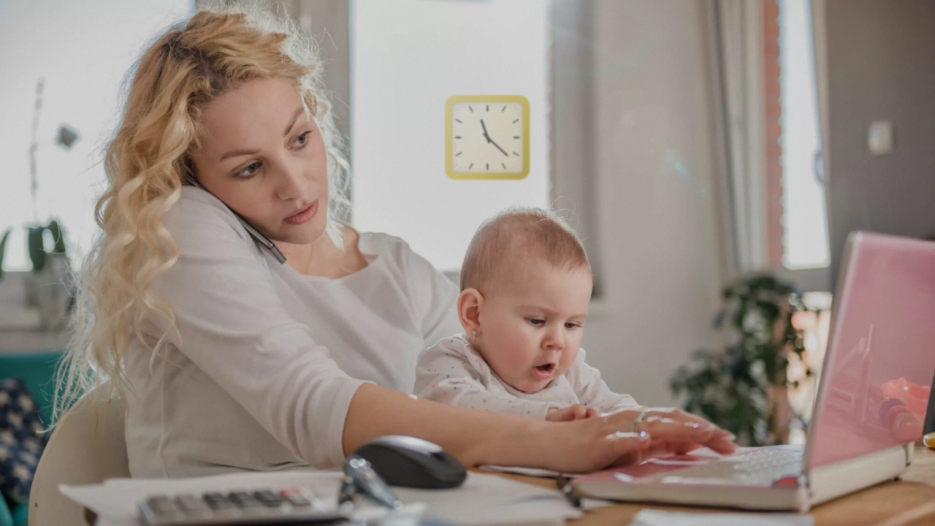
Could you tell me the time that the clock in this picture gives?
11:22
